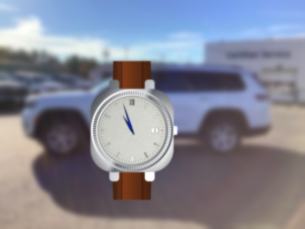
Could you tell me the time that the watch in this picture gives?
10:57
